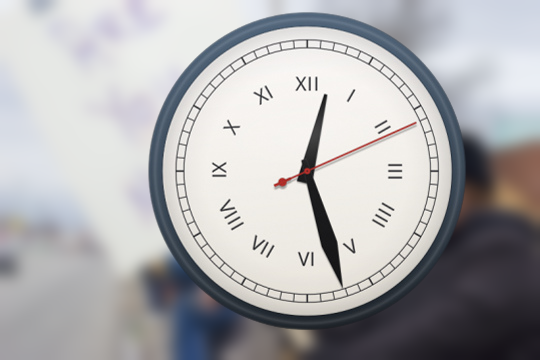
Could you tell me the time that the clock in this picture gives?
12:27:11
